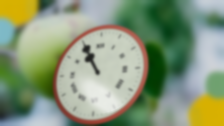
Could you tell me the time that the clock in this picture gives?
10:55
